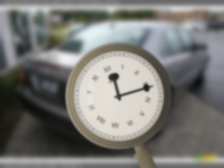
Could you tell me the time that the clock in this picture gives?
12:16
